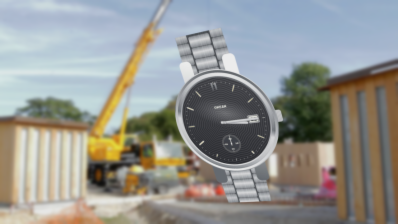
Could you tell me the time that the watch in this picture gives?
3:15
